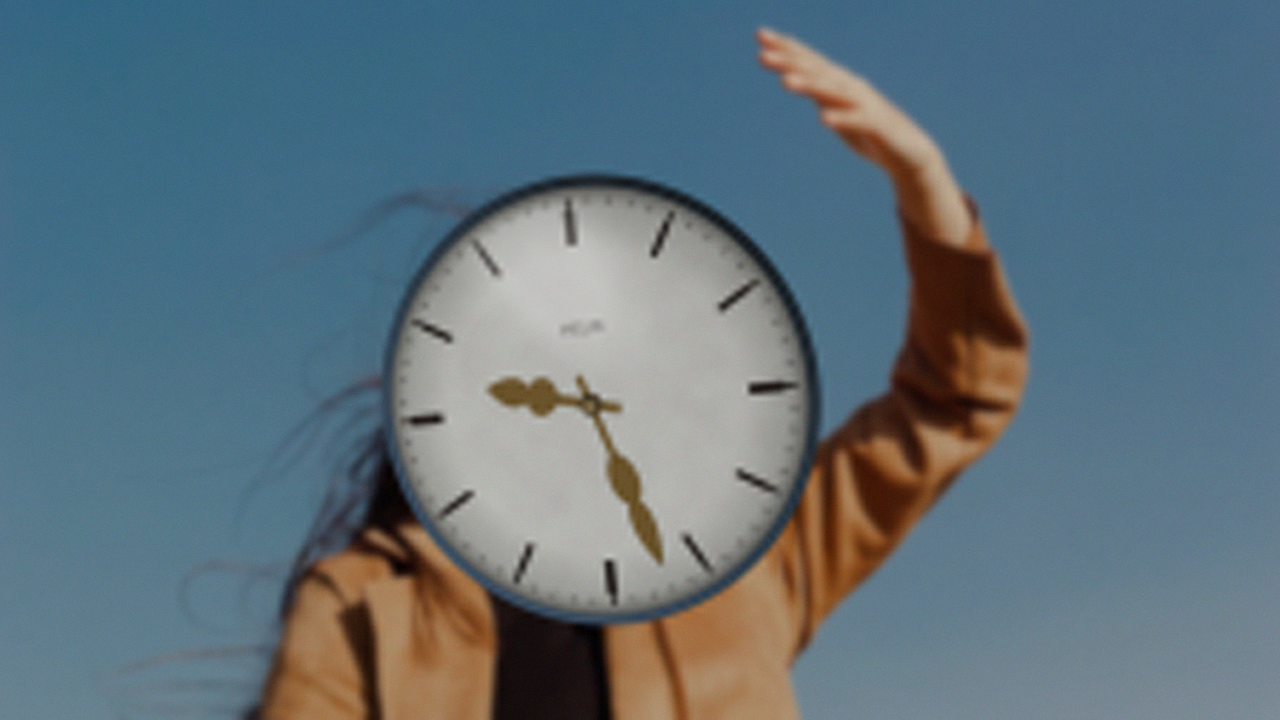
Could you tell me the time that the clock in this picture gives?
9:27
